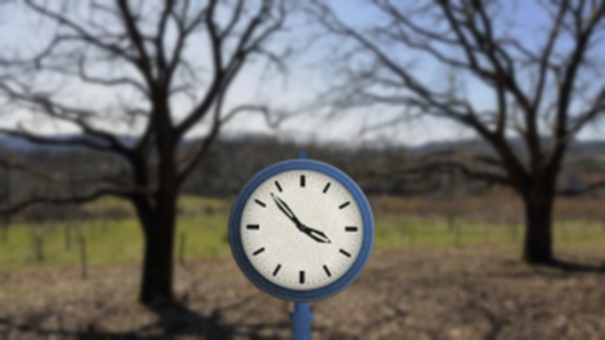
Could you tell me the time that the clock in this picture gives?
3:53
